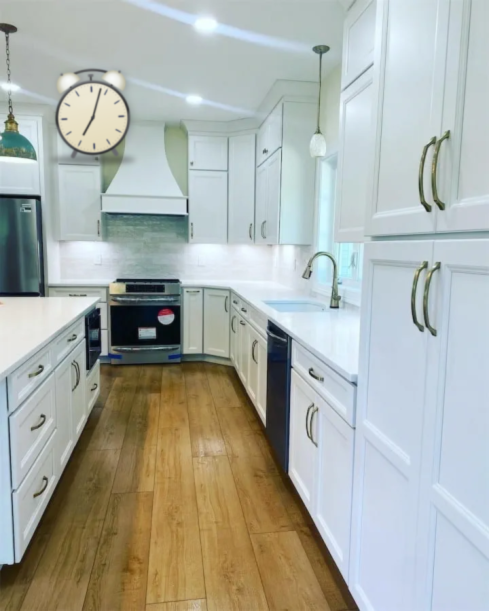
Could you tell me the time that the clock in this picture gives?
7:03
